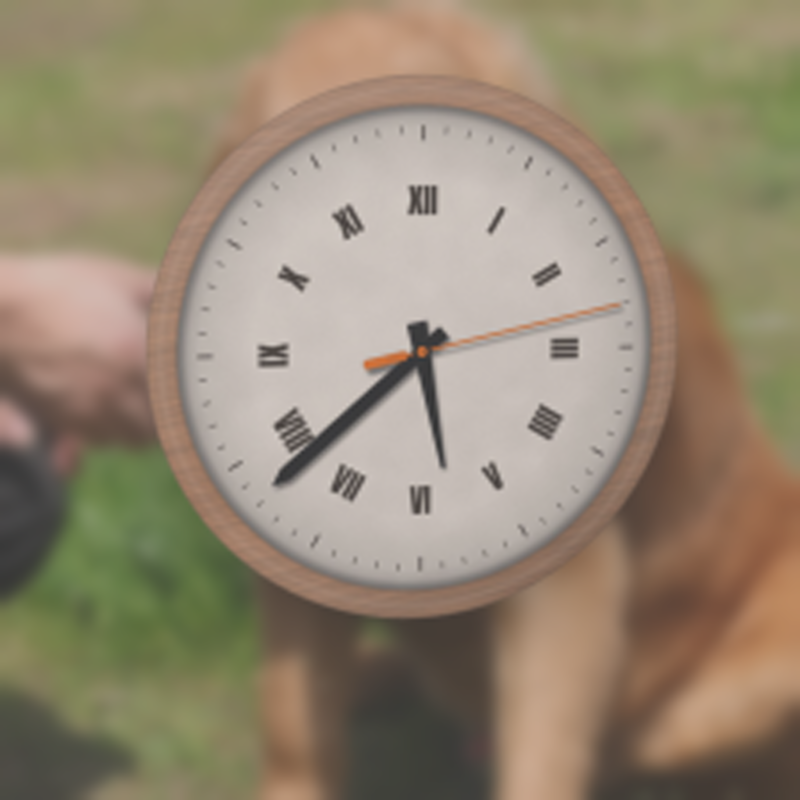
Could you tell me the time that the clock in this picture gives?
5:38:13
